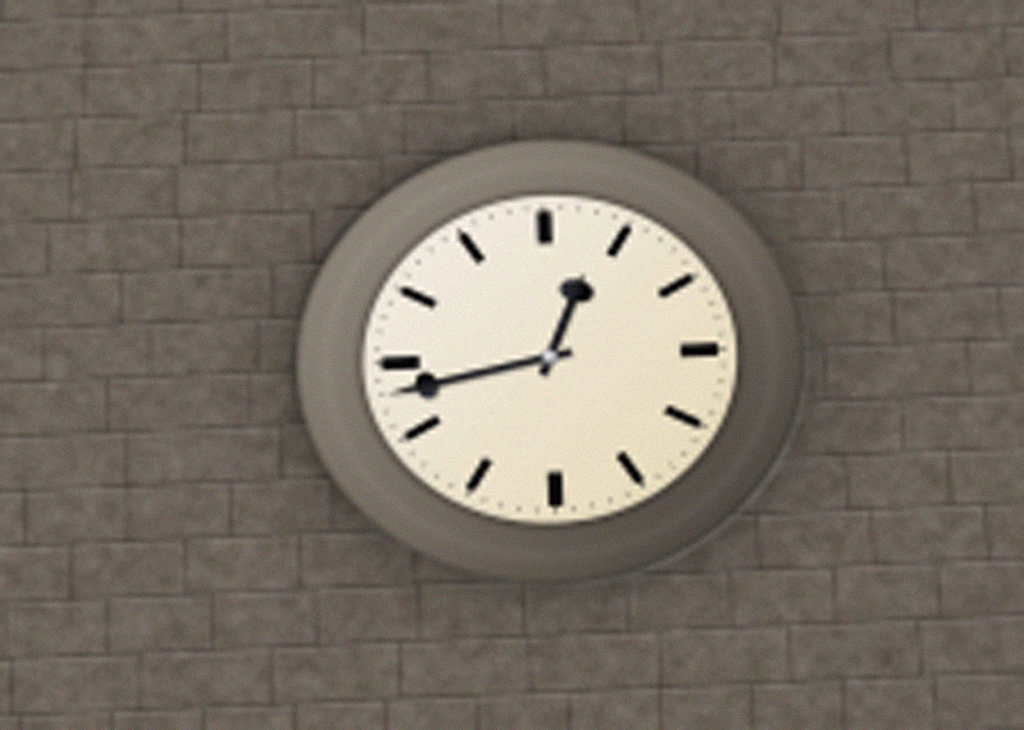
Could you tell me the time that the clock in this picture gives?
12:43
